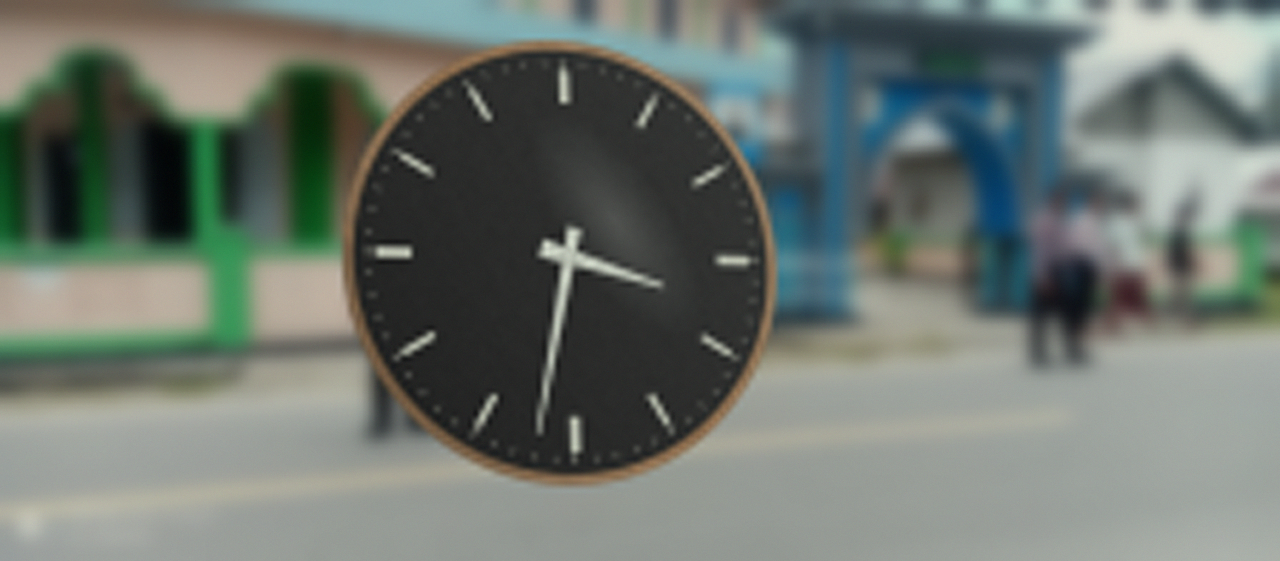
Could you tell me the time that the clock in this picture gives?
3:32
